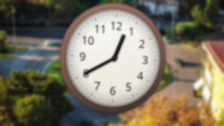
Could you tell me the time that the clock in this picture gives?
12:40
